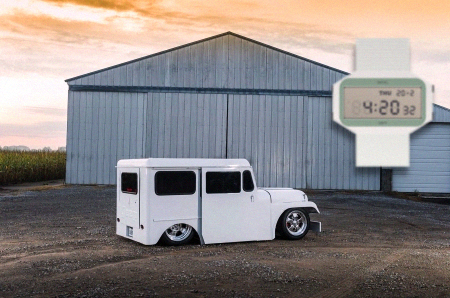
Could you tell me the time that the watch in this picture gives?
4:20
